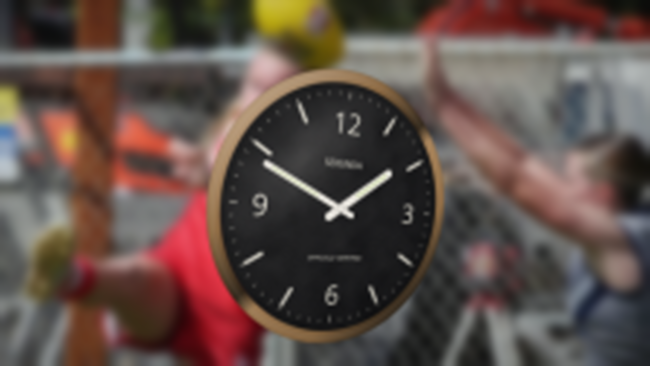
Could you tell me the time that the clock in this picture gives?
1:49
